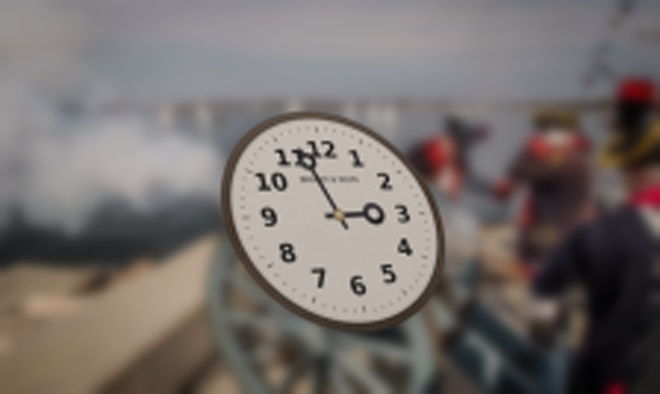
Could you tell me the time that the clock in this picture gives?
2:57
